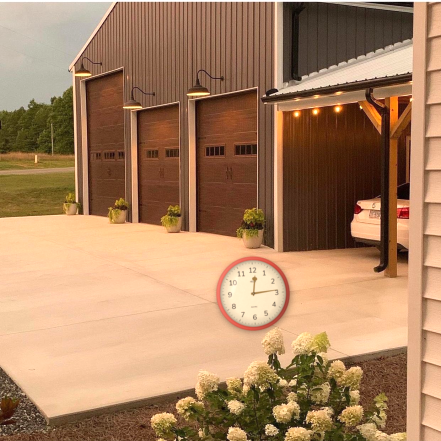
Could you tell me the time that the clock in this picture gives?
12:14
